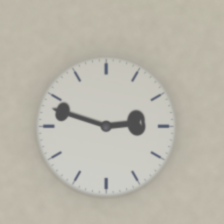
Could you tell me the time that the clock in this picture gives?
2:48
